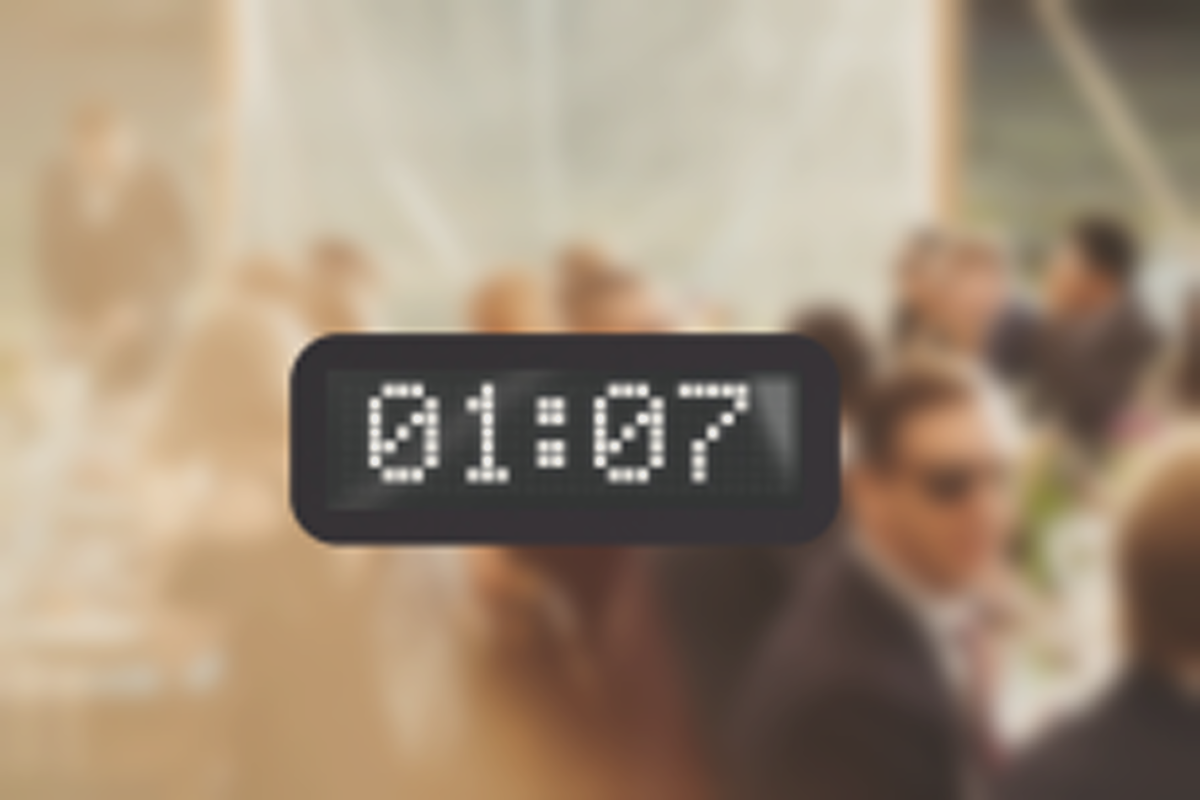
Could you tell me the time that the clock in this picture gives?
1:07
